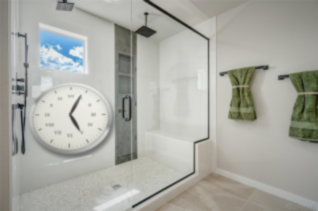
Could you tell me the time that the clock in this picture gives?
5:04
